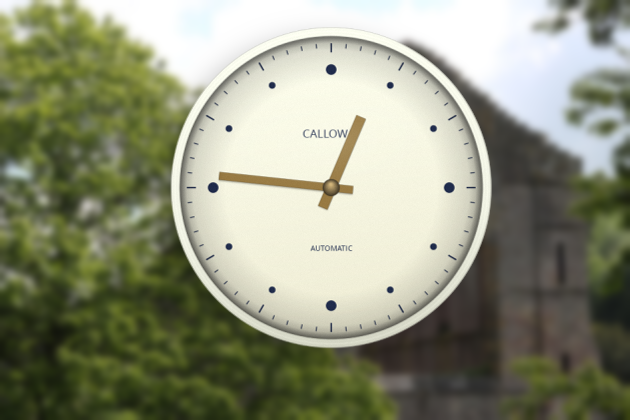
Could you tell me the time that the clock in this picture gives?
12:46
